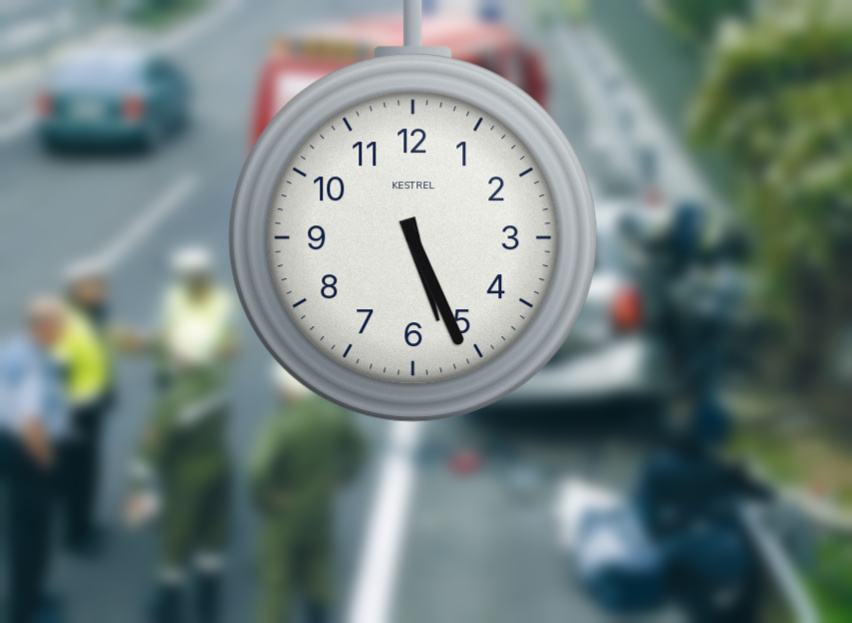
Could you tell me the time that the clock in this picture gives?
5:26
